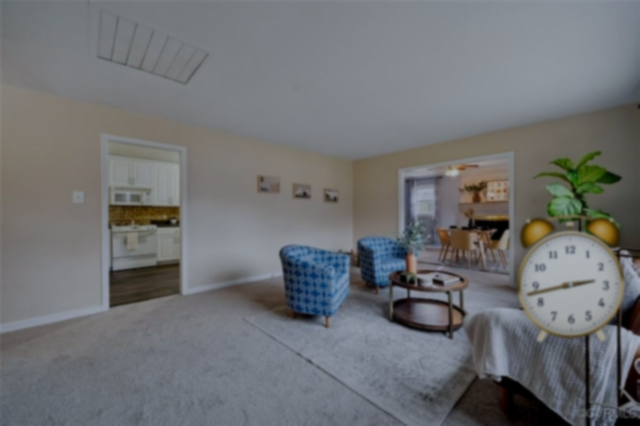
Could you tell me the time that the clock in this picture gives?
2:43
